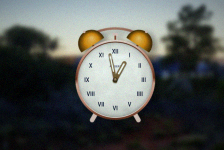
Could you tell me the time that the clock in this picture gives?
12:58
